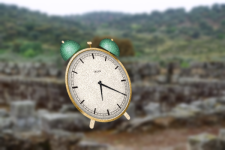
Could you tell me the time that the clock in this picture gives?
6:20
